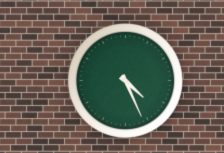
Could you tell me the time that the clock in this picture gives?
4:26
